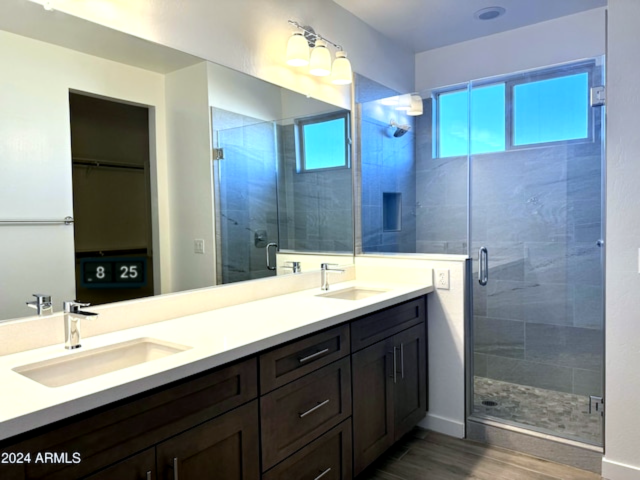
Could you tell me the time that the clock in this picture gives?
8:25
